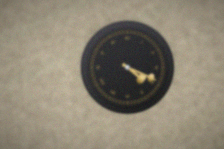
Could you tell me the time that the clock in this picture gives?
4:19
